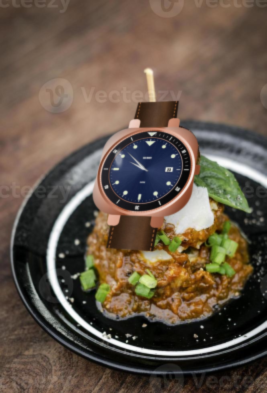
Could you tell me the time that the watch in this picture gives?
9:52
